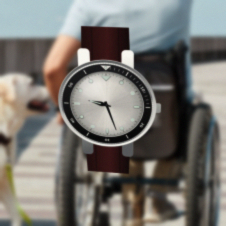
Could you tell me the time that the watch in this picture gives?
9:27
